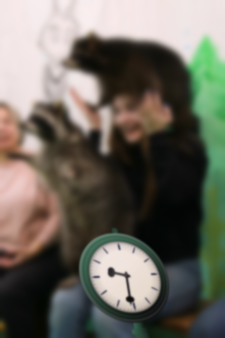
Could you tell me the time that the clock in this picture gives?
9:31
